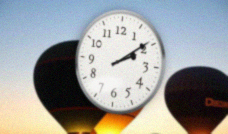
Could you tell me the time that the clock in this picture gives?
2:09
